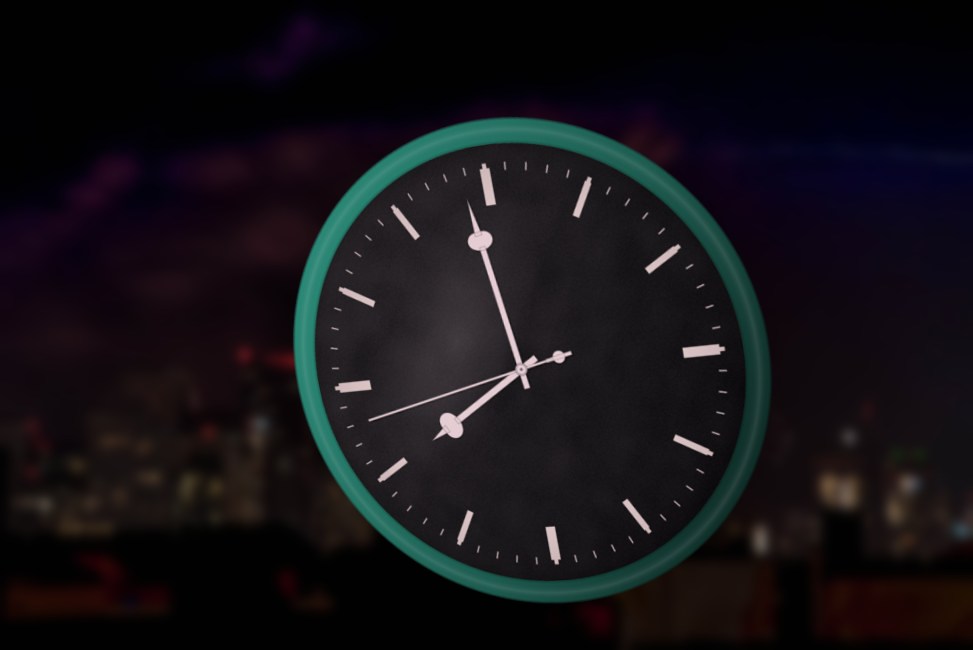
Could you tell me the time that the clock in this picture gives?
7:58:43
